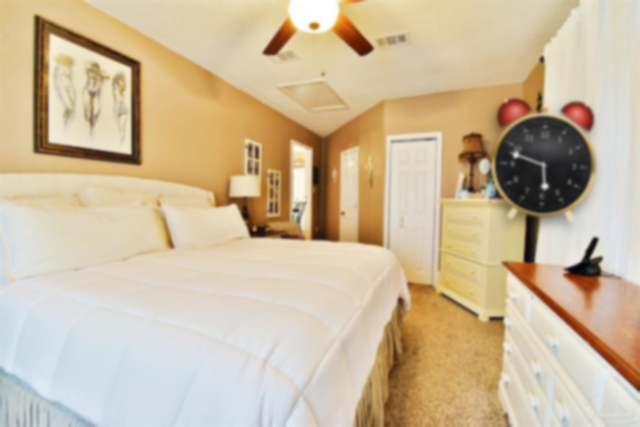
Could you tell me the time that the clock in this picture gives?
5:48
